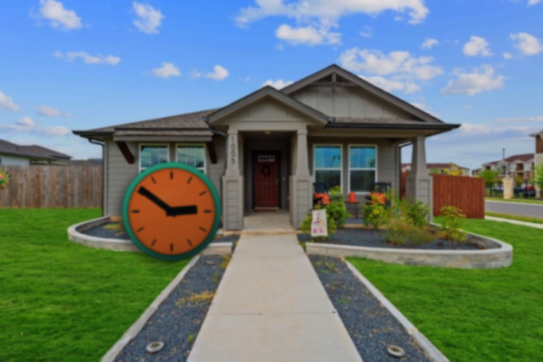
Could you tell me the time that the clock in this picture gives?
2:51
